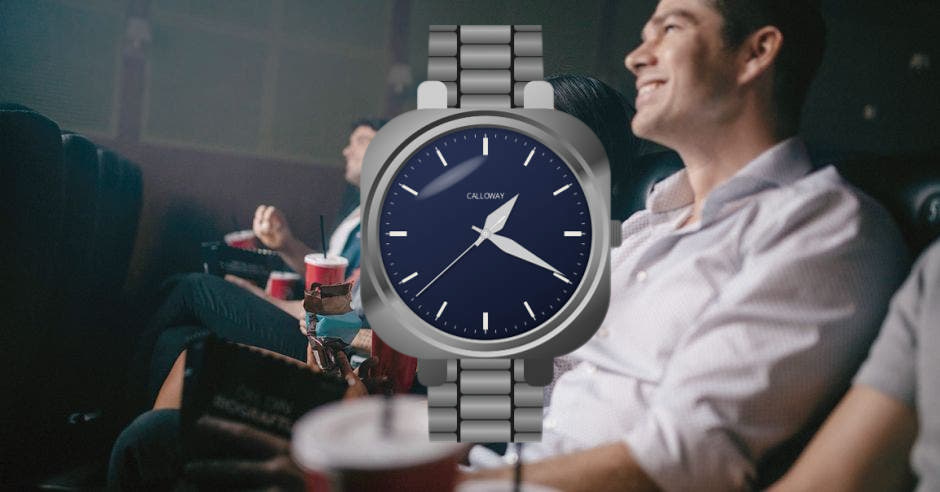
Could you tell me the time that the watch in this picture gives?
1:19:38
